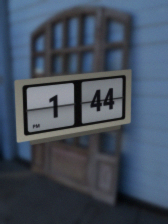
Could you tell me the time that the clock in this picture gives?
1:44
